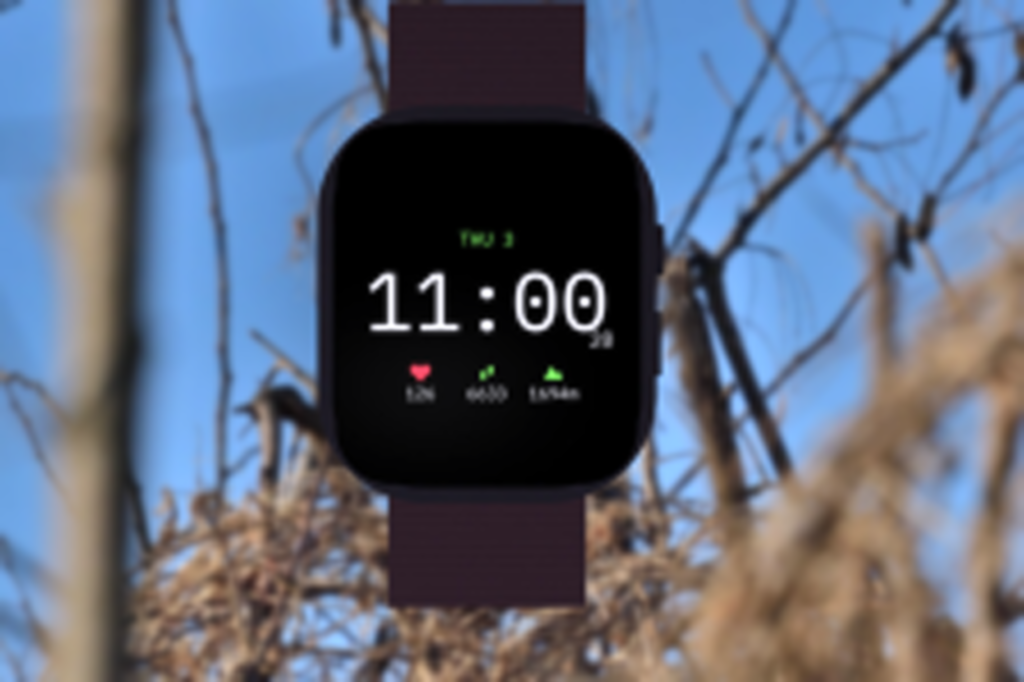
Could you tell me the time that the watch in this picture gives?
11:00
